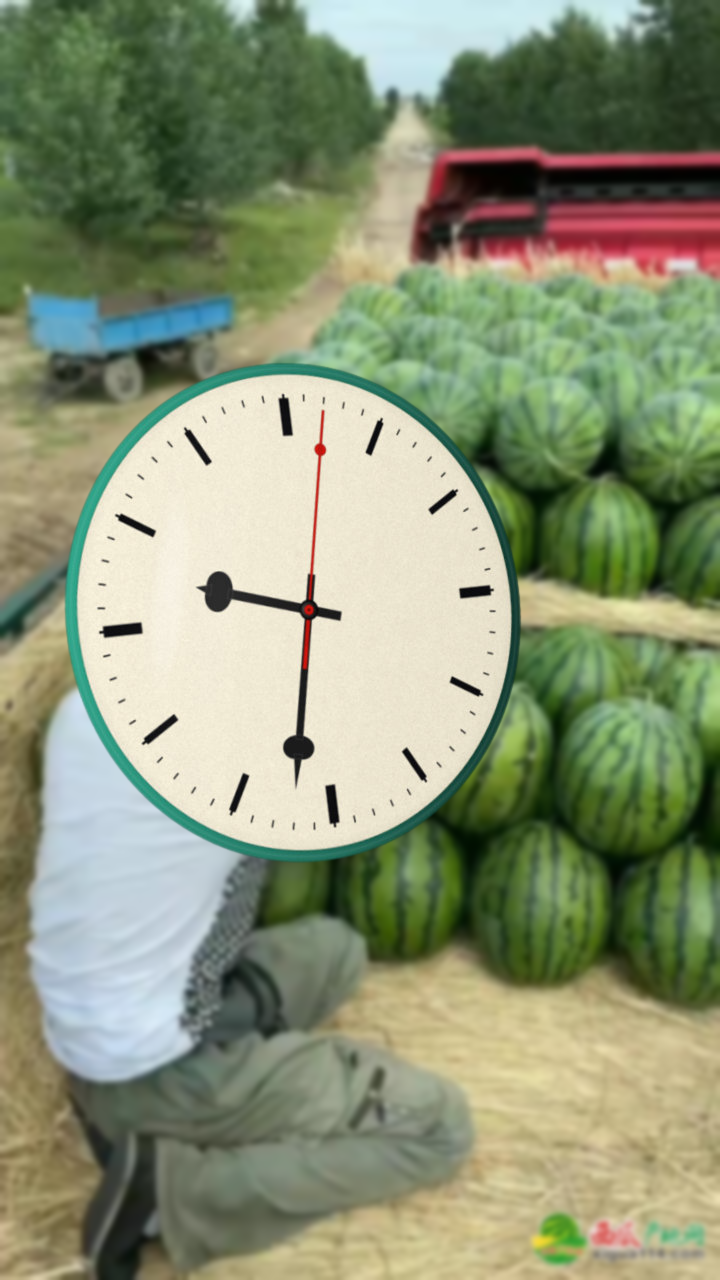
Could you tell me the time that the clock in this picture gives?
9:32:02
